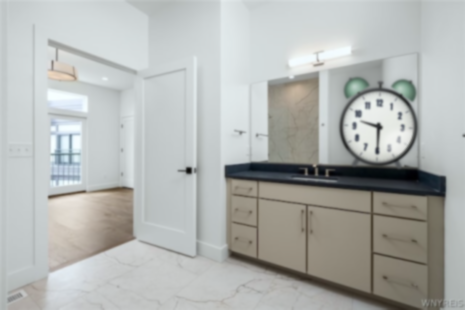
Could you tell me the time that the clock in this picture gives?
9:30
